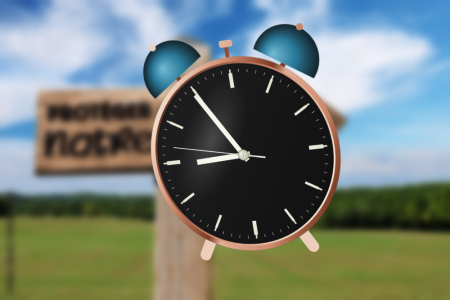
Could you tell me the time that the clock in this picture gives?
8:54:47
